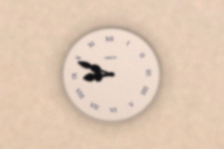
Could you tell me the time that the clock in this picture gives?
8:49
